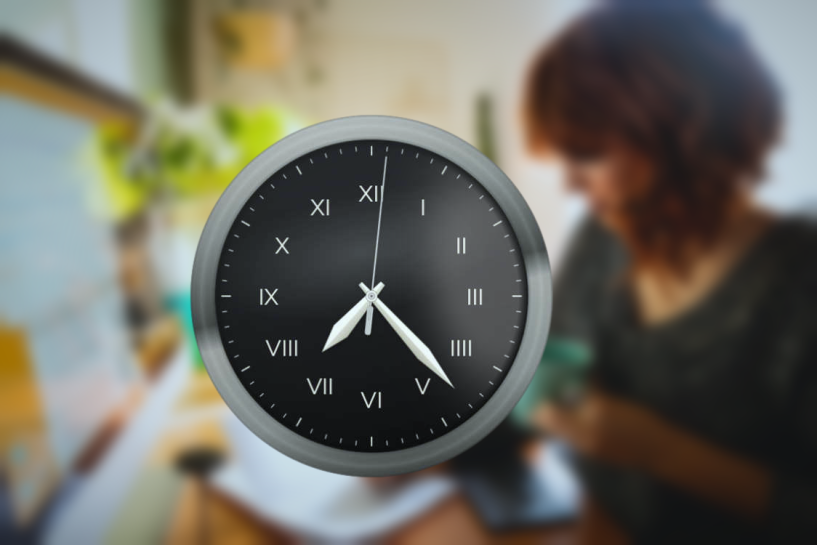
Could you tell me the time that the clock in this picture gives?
7:23:01
